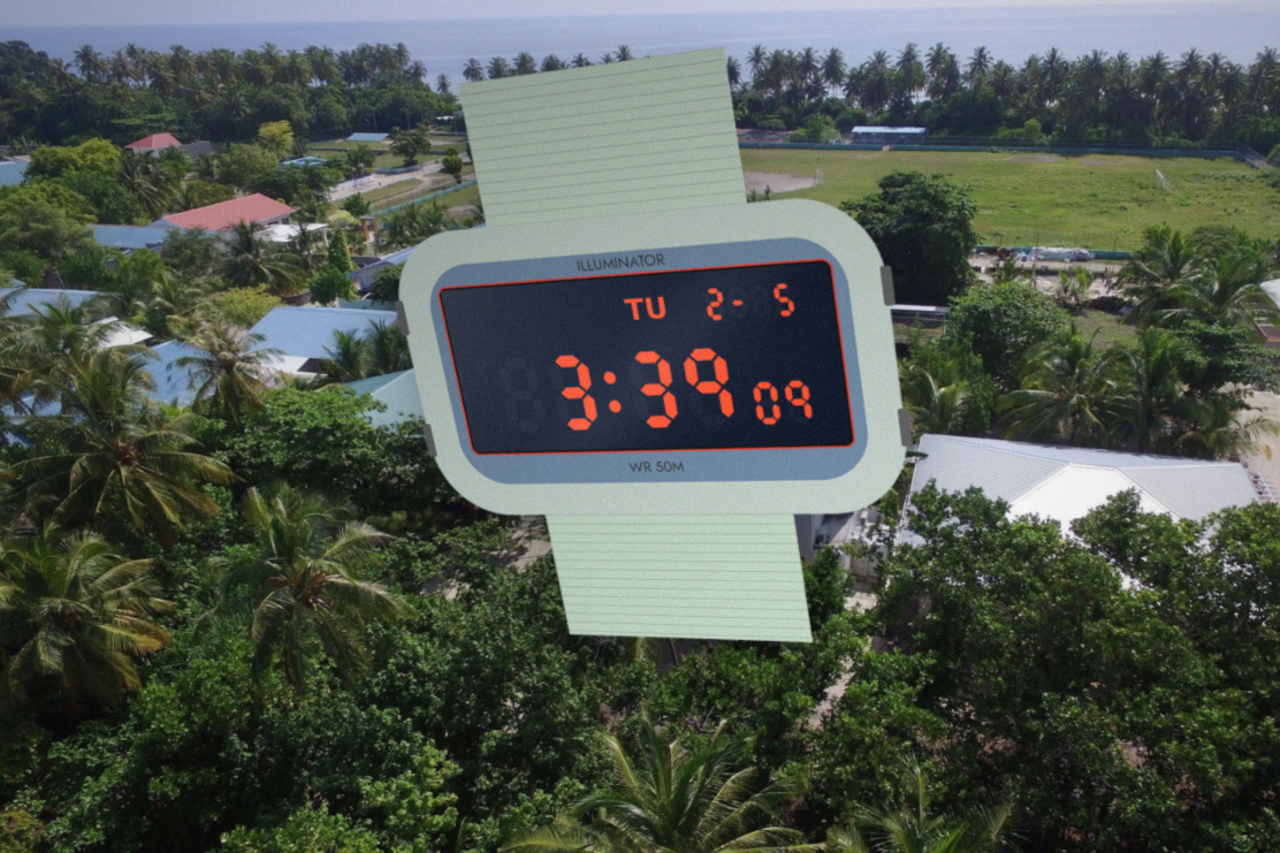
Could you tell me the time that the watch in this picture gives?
3:39:09
